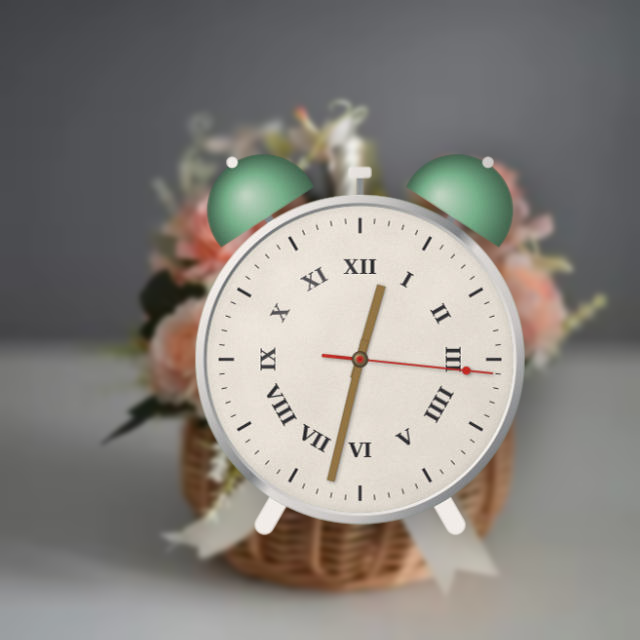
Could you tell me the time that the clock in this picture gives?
12:32:16
